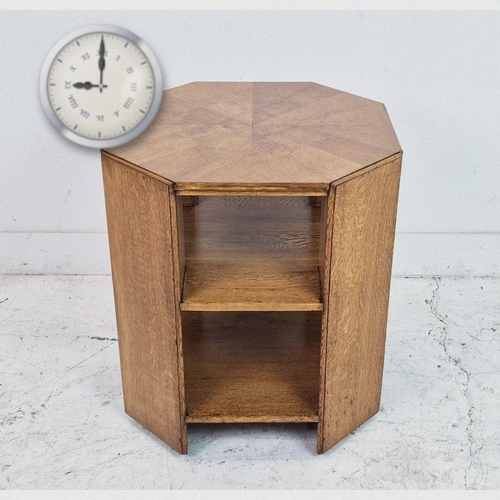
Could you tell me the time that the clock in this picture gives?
9:00
